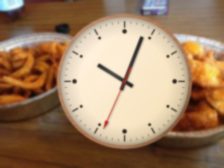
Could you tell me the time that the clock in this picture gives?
10:03:34
